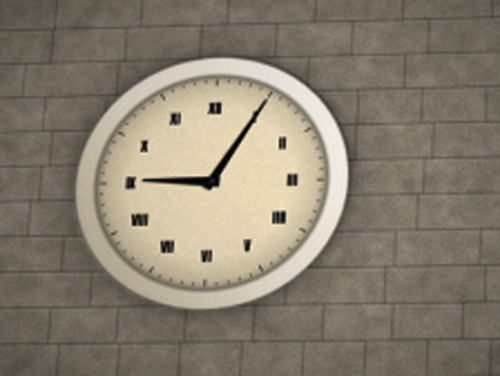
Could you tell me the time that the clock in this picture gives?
9:05
